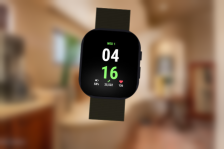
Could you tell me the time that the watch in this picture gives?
4:16
